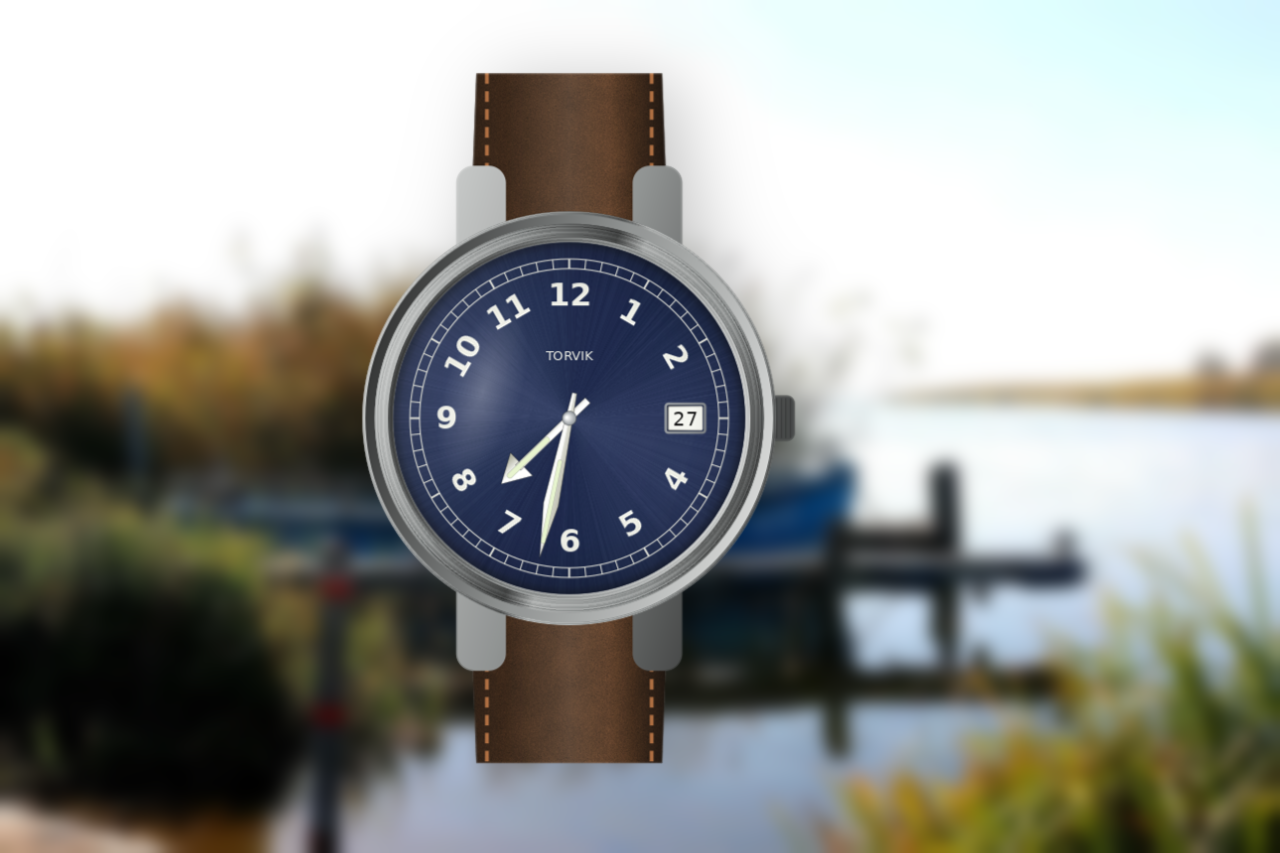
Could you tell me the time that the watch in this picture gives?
7:32
